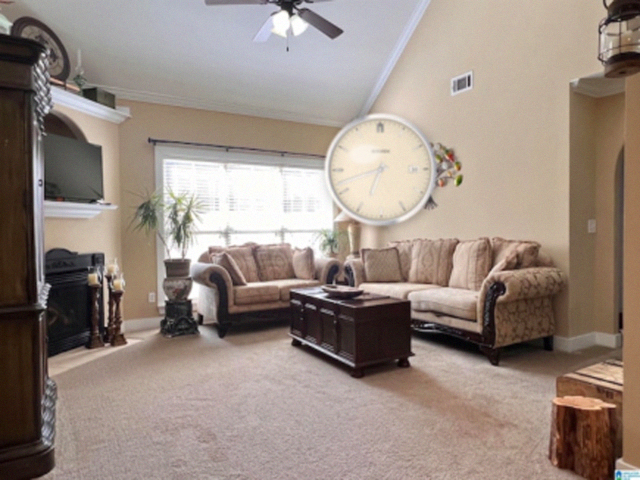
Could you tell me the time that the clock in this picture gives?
6:42
